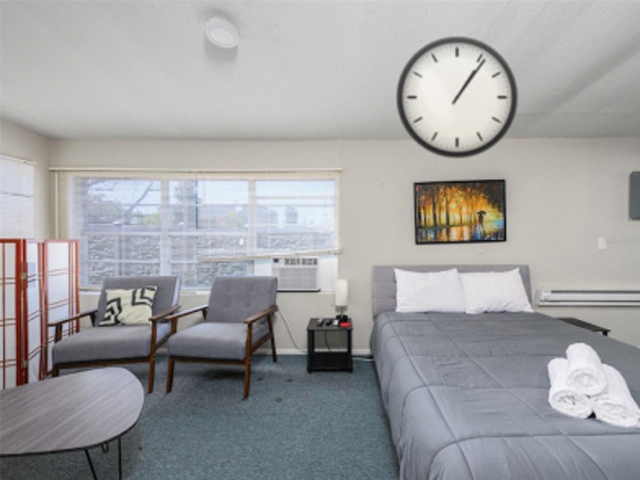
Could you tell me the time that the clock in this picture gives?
1:06
